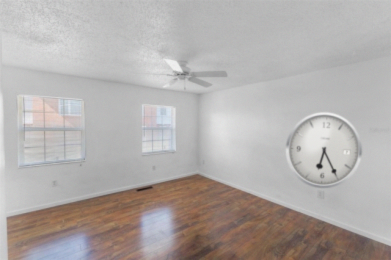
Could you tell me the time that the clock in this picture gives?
6:25
